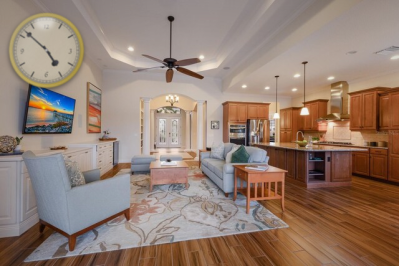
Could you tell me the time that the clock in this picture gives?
4:52
